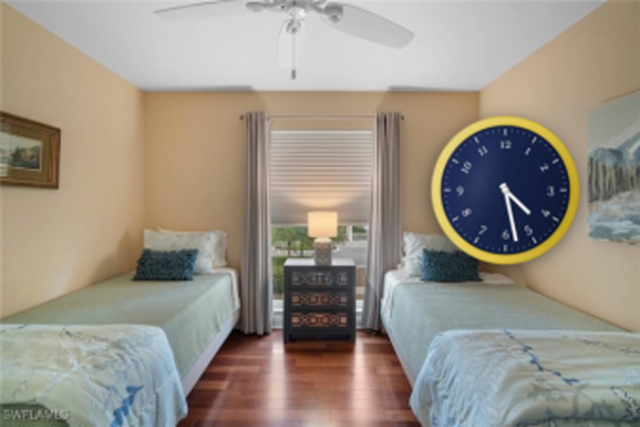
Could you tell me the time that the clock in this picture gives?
4:28
